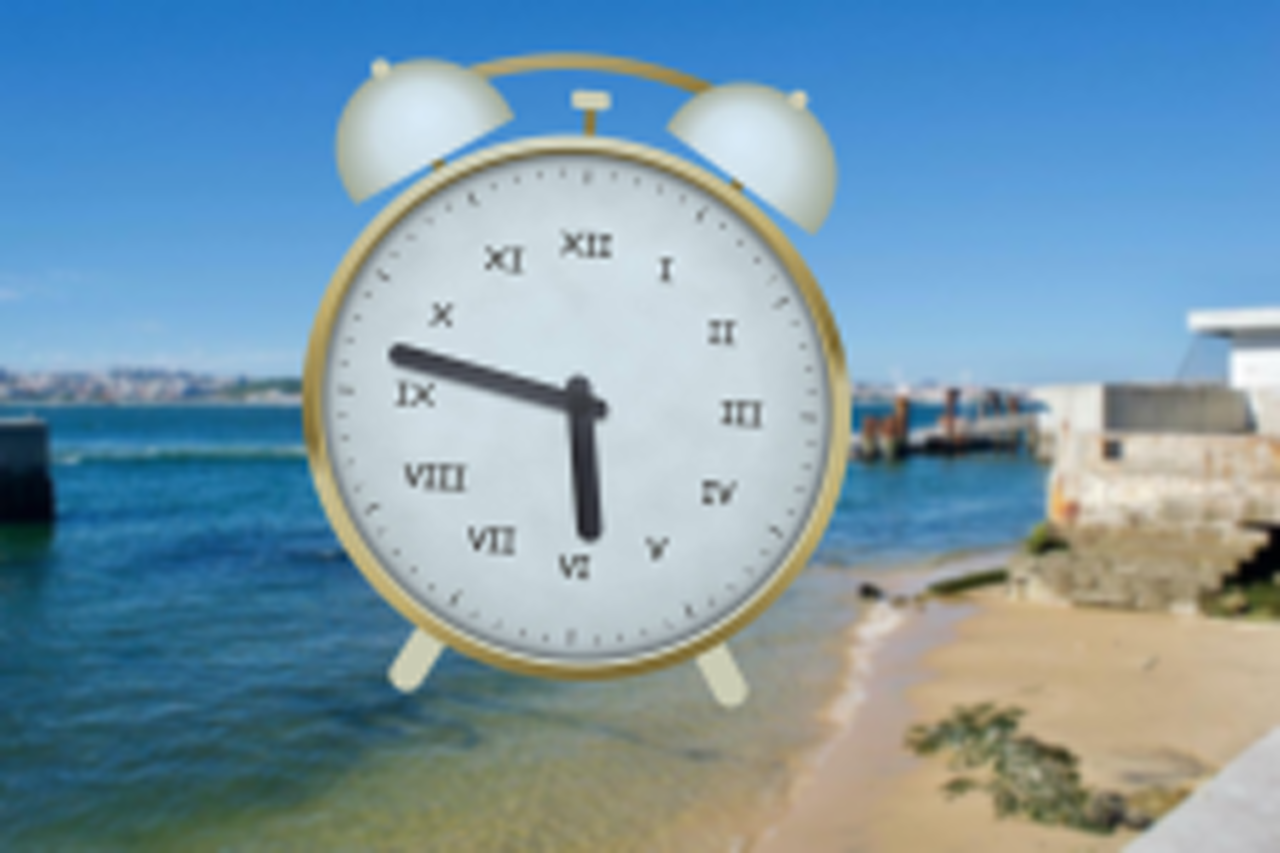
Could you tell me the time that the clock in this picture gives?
5:47
